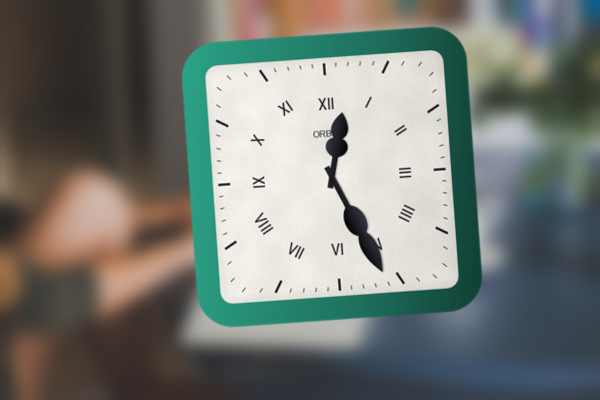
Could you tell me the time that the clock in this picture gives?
12:26
